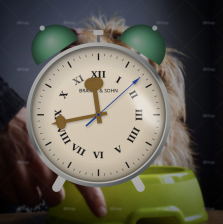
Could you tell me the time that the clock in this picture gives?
11:43:08
